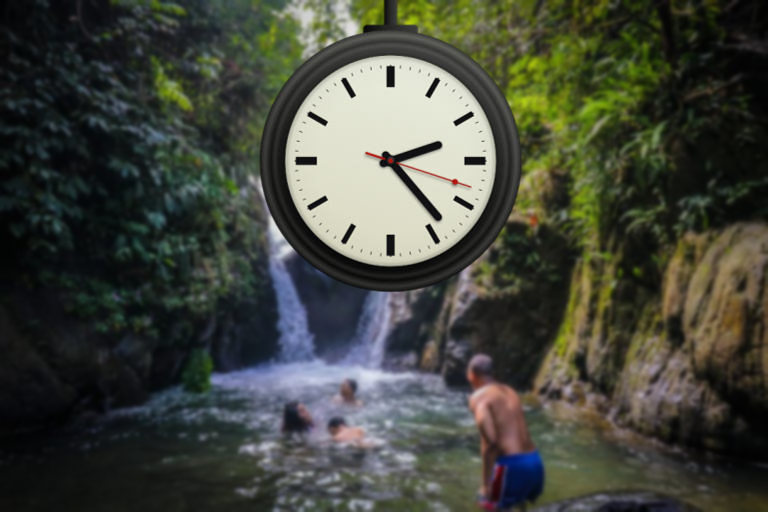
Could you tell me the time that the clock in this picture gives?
2:23:18
